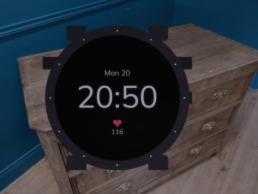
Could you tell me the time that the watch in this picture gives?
20:50
